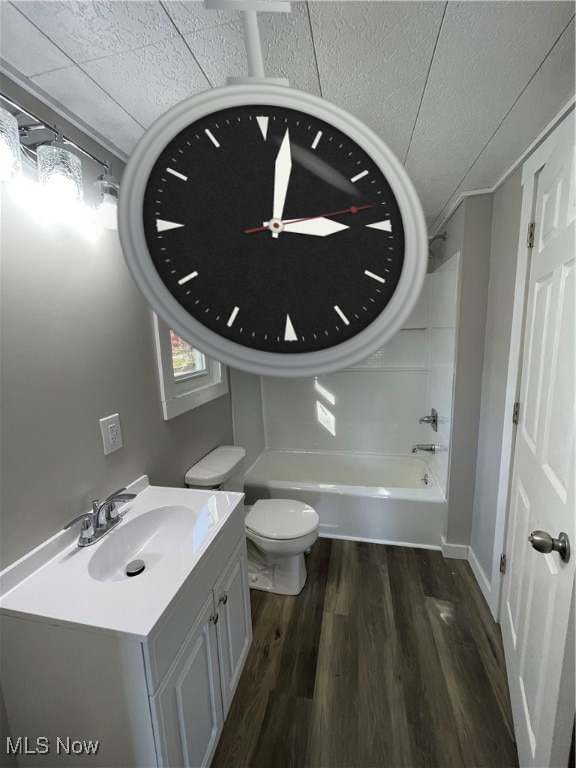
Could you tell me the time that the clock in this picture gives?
3:02:13
